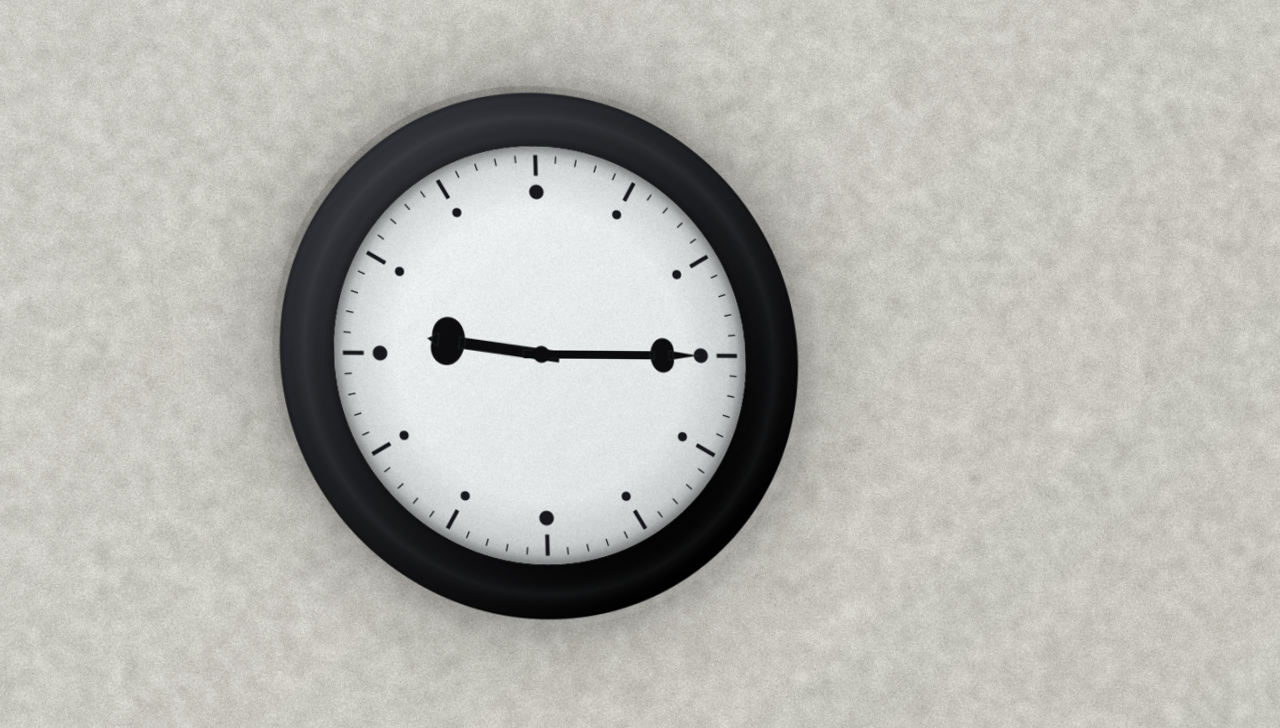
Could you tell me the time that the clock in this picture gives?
9:15
